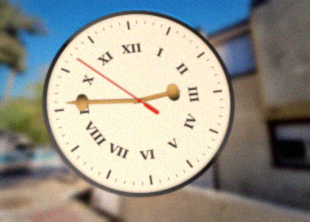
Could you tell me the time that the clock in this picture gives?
2:45:52
